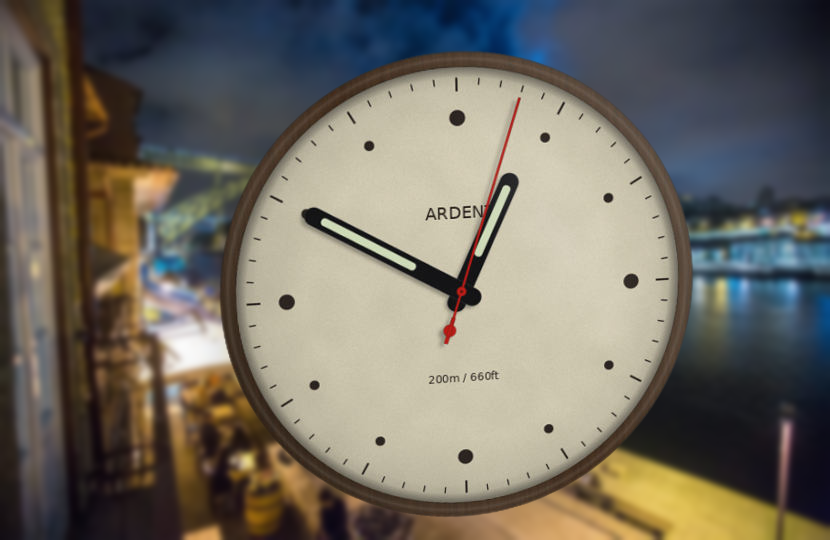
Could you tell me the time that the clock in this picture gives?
12:50:03
